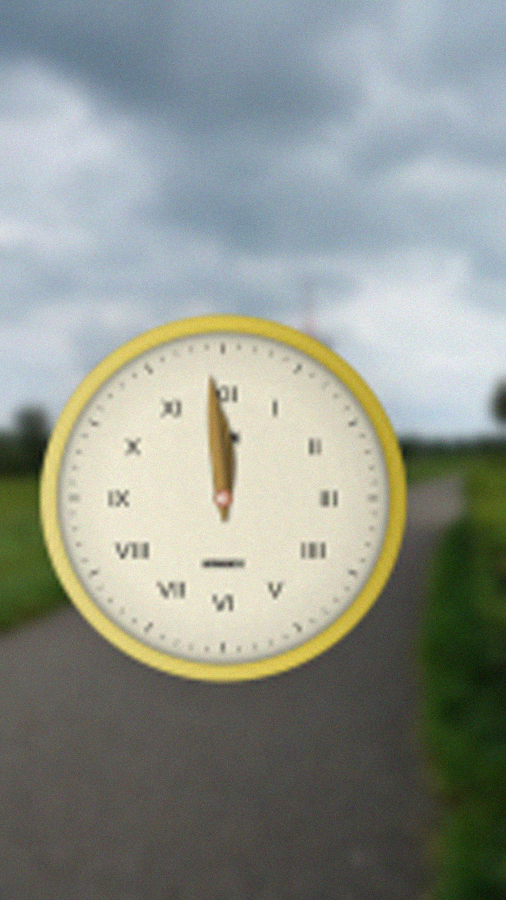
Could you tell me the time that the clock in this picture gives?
11:59
